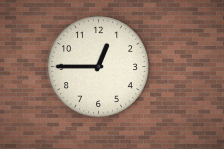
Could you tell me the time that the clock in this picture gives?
12:45
